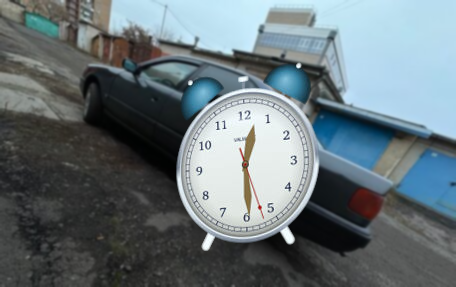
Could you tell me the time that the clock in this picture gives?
12:29:27
